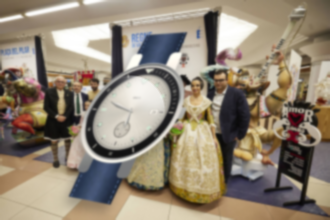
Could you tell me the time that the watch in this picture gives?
5:48
